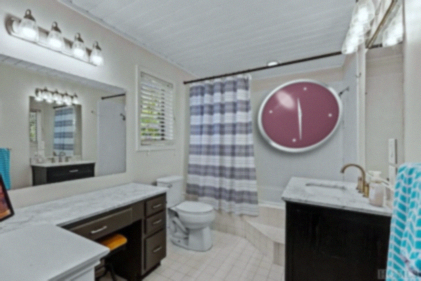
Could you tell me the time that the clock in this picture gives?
11:28
